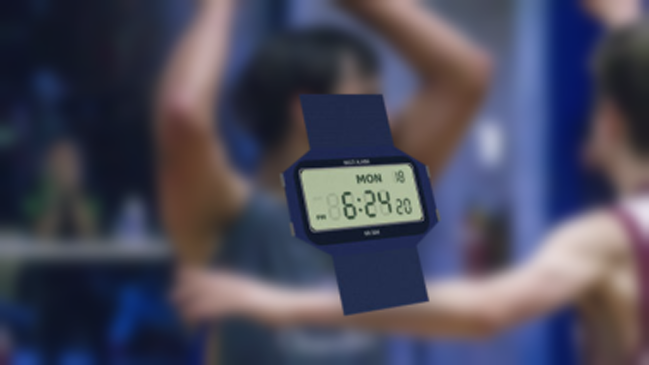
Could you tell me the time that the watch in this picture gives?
6:24:20
